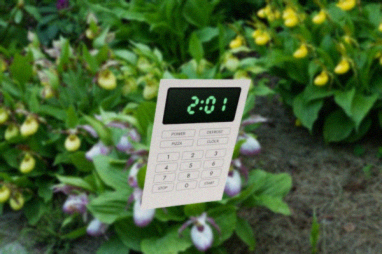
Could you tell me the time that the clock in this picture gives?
2:01
